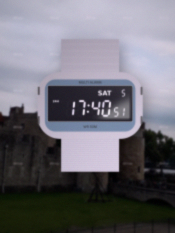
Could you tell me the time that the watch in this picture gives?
17:40:51
